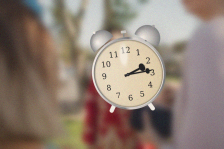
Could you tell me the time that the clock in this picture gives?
2:14
